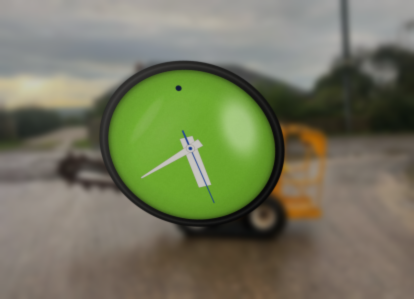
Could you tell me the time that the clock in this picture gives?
5:40:28
